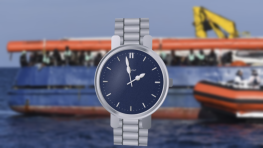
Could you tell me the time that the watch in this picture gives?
1:58
